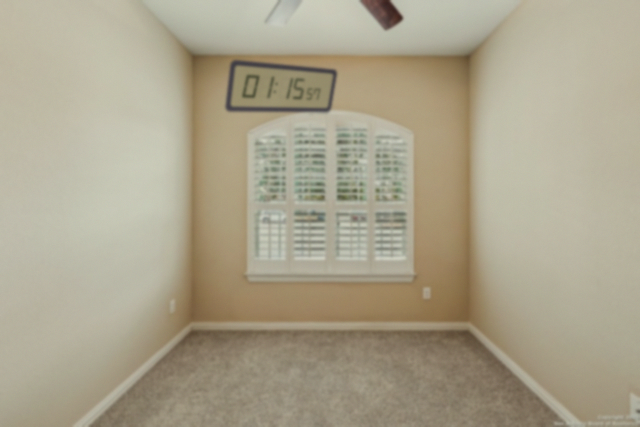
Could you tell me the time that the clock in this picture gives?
1:15
